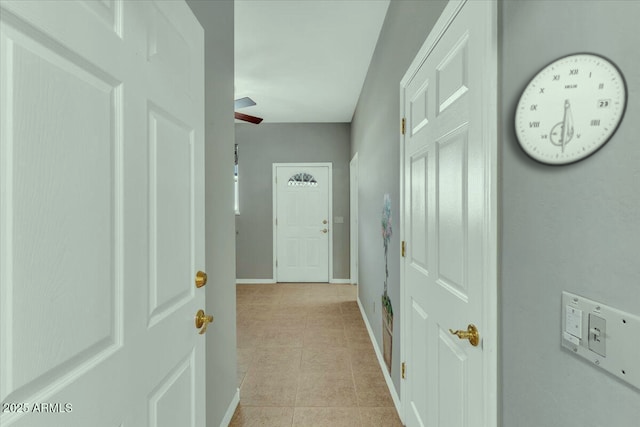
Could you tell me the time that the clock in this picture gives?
5:29
